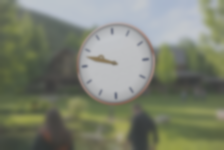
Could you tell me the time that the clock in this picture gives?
9:48
